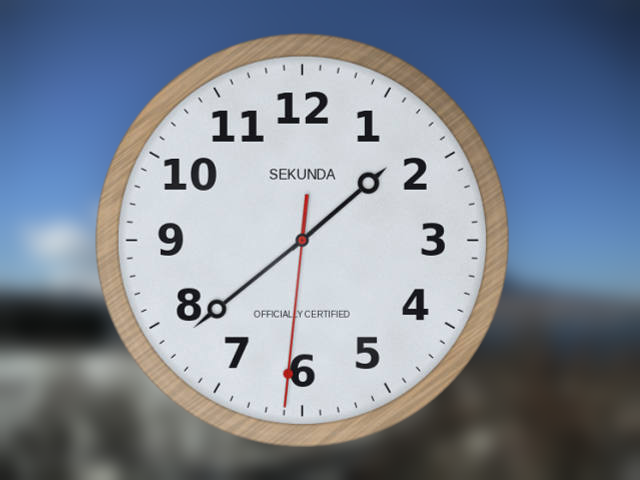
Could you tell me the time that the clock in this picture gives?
1:38:31
